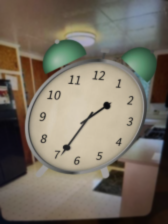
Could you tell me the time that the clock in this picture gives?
1:34
